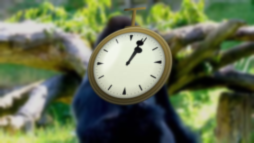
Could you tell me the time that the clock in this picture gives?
1:04
